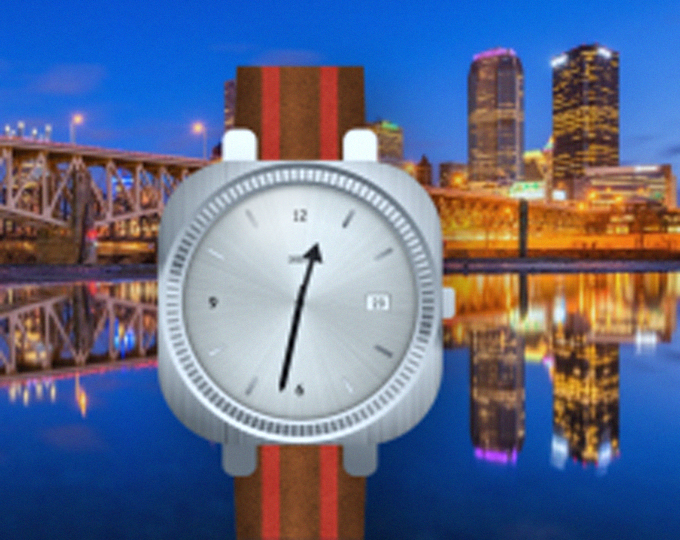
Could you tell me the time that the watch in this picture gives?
12:32
